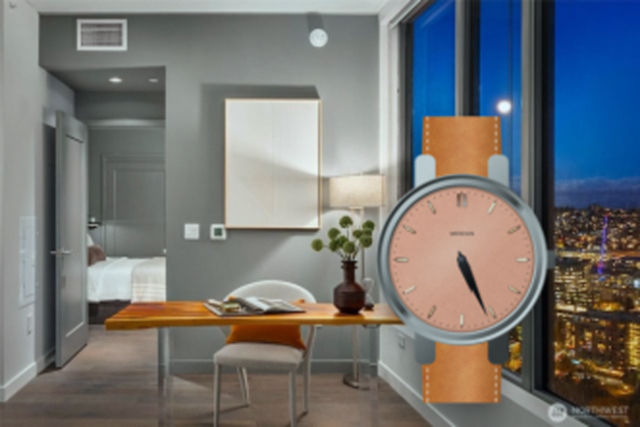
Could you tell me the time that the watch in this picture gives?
5:26
